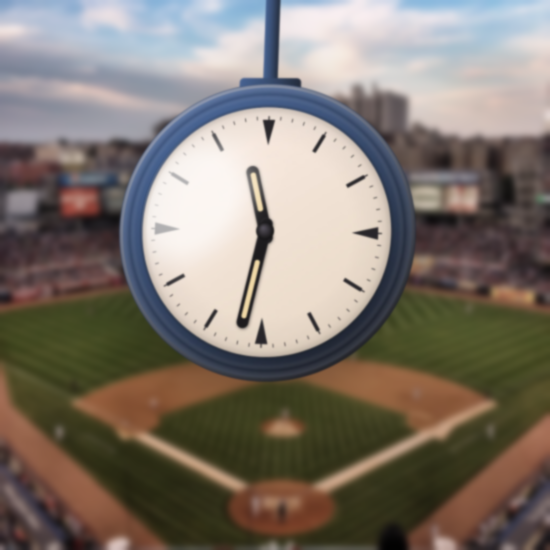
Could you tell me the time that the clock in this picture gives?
11:32
